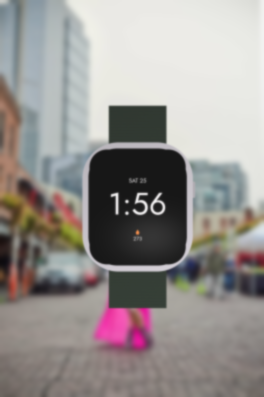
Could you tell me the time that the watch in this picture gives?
1:56
